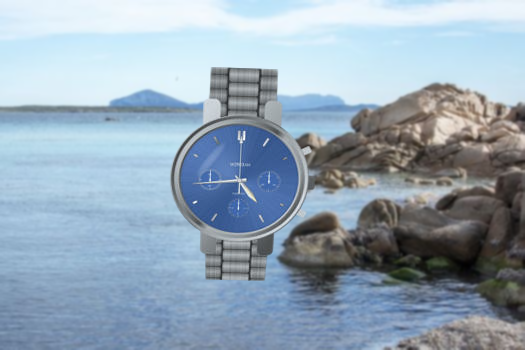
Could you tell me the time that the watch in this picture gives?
4:44
